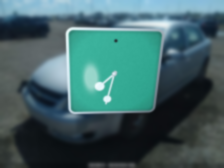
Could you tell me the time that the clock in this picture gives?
7:32
